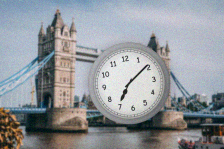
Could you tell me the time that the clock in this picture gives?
7:09
